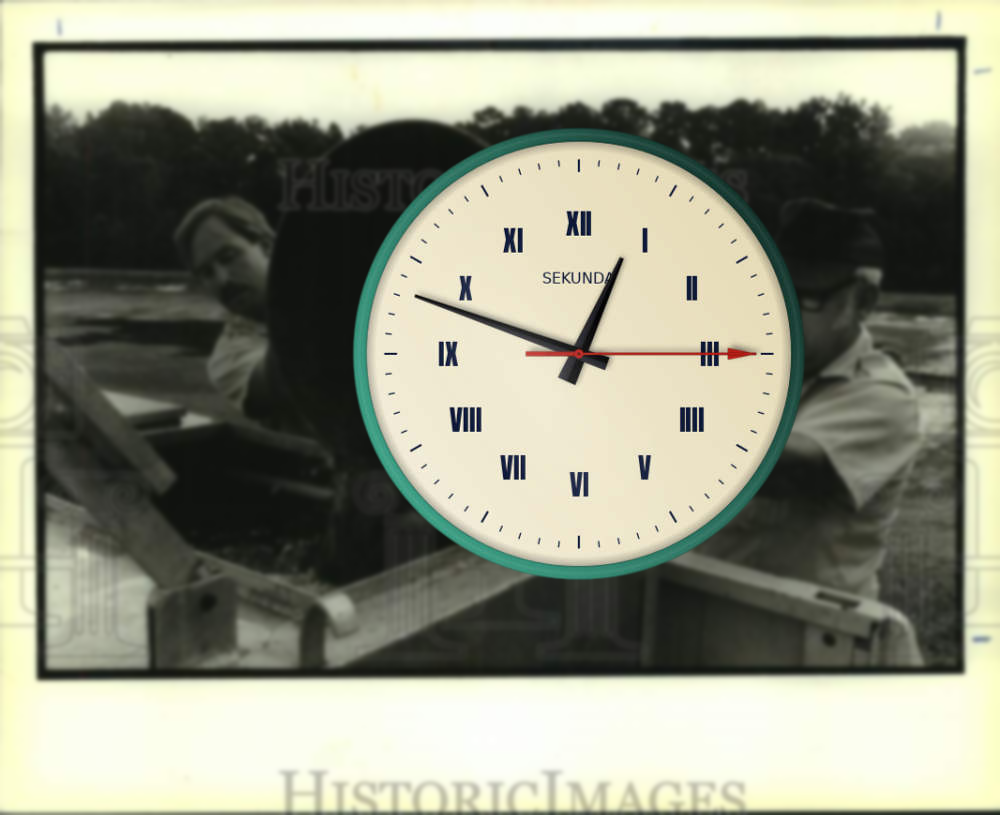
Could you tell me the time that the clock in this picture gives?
12:48:15
